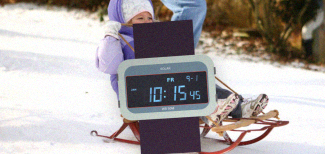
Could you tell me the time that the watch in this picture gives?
10:15:45
